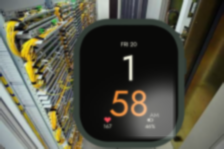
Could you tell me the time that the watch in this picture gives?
1:58
